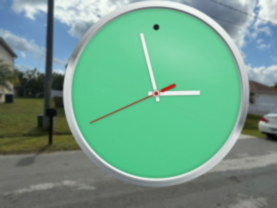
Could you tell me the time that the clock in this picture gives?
2:57:41
